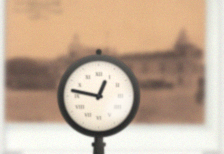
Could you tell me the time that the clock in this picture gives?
12:47
